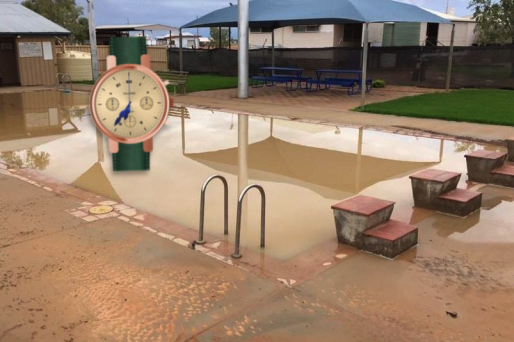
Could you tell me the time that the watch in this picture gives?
6:36
